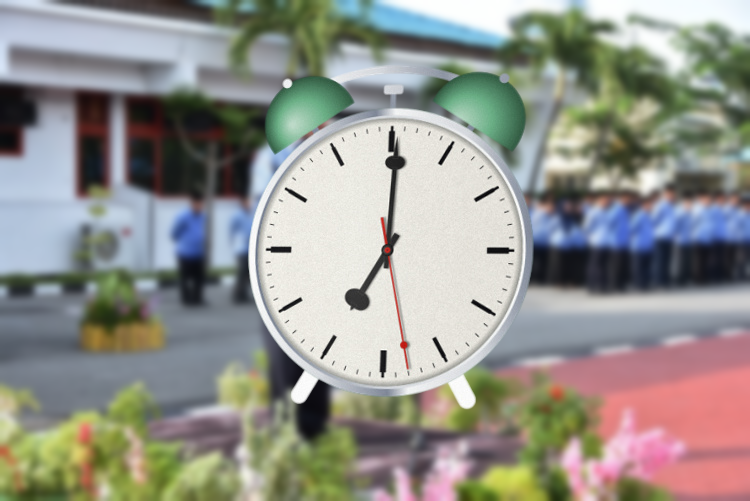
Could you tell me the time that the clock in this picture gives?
7:00:28
